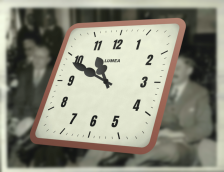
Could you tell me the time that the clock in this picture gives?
10:49
